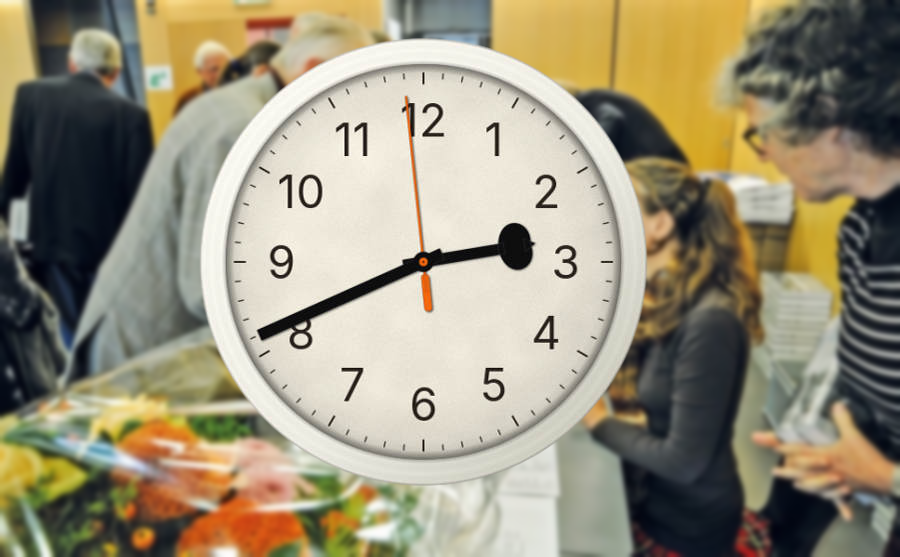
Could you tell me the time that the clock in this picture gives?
2:40:59
